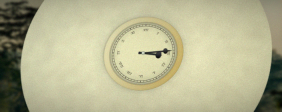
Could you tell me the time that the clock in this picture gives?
3:14
